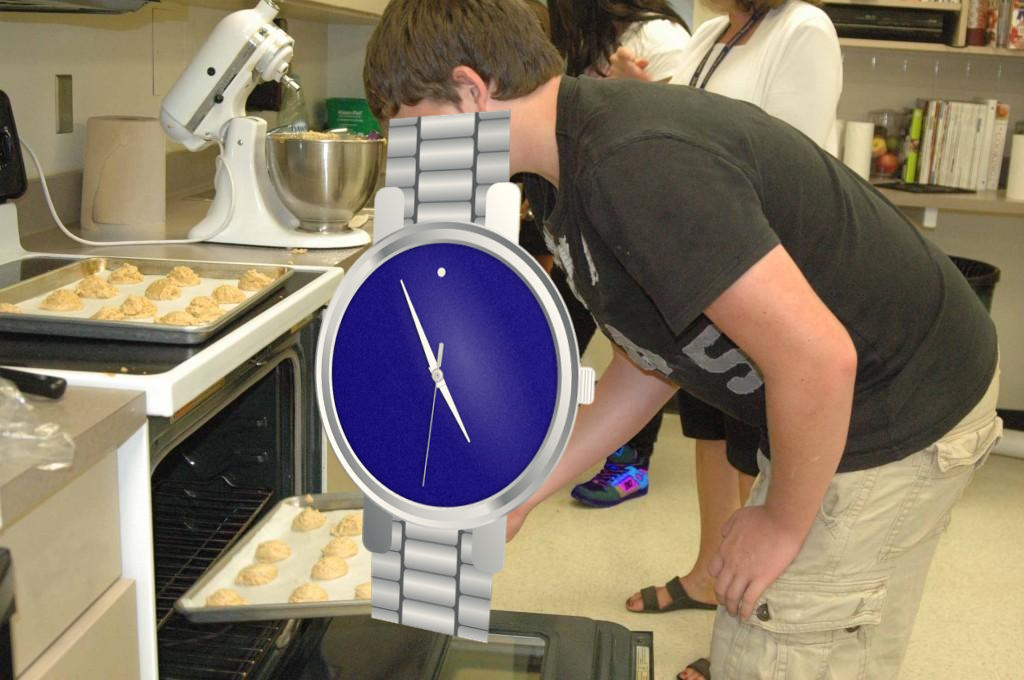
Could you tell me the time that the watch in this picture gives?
4:55:31
